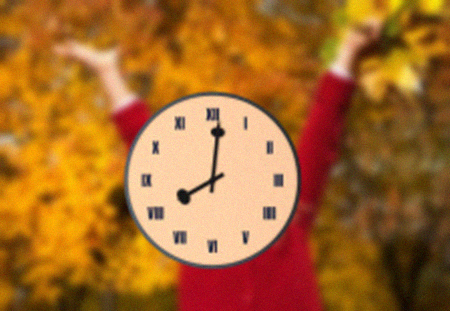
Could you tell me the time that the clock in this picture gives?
8:01
